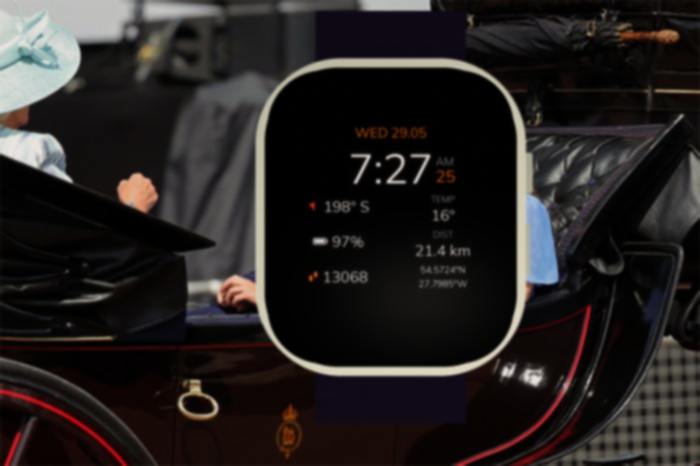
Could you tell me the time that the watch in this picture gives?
7:27:25
